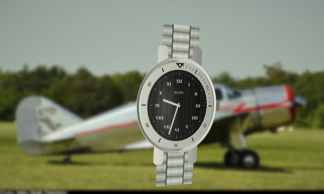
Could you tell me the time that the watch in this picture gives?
9:33
